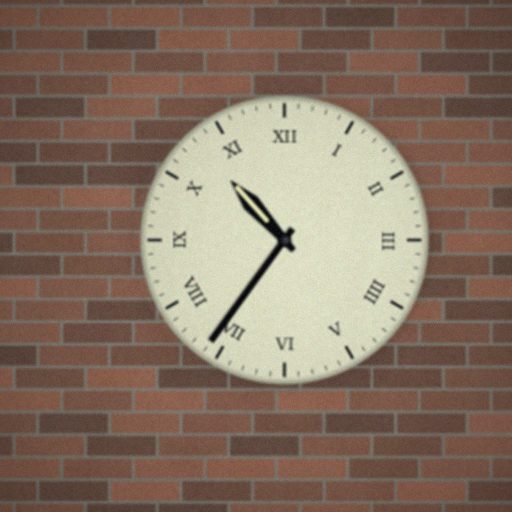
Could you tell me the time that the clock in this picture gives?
10:36
